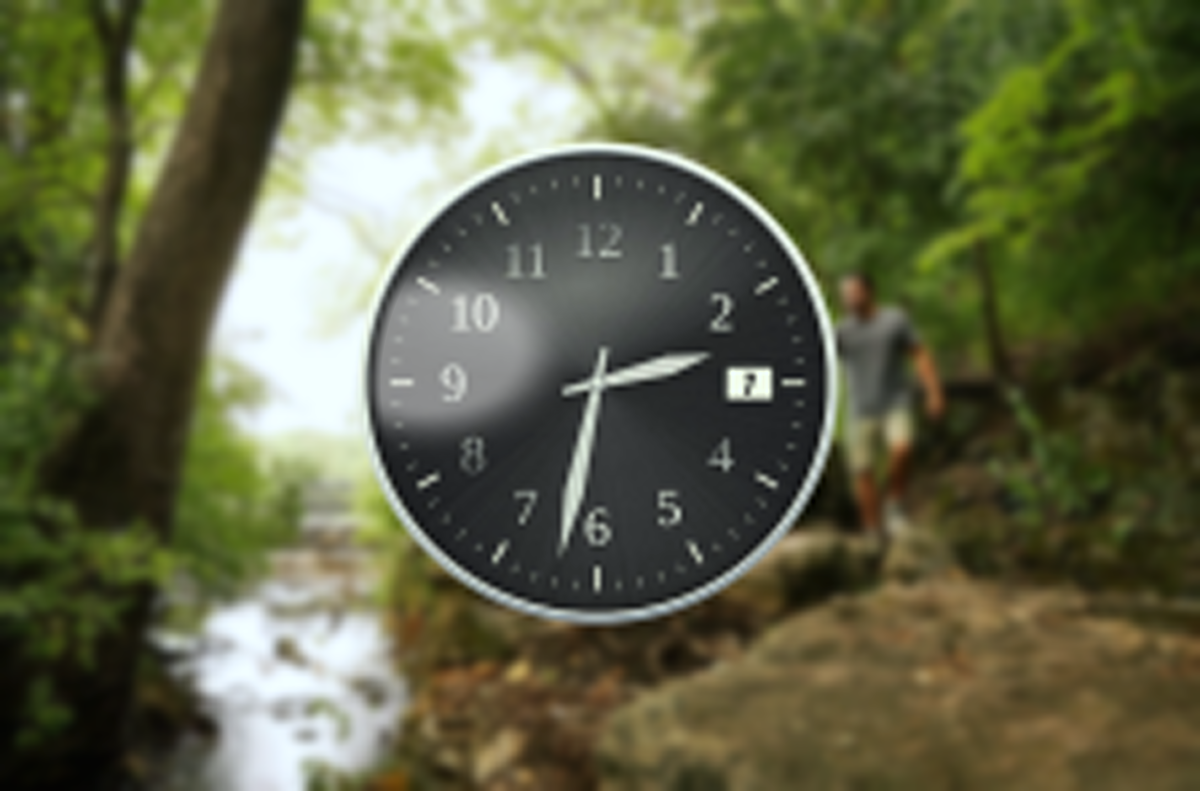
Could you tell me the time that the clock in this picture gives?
2:32
